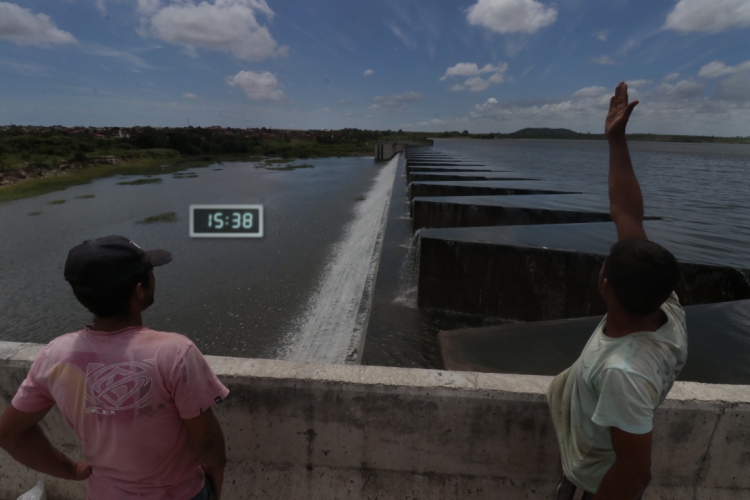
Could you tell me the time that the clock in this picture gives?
15:38
